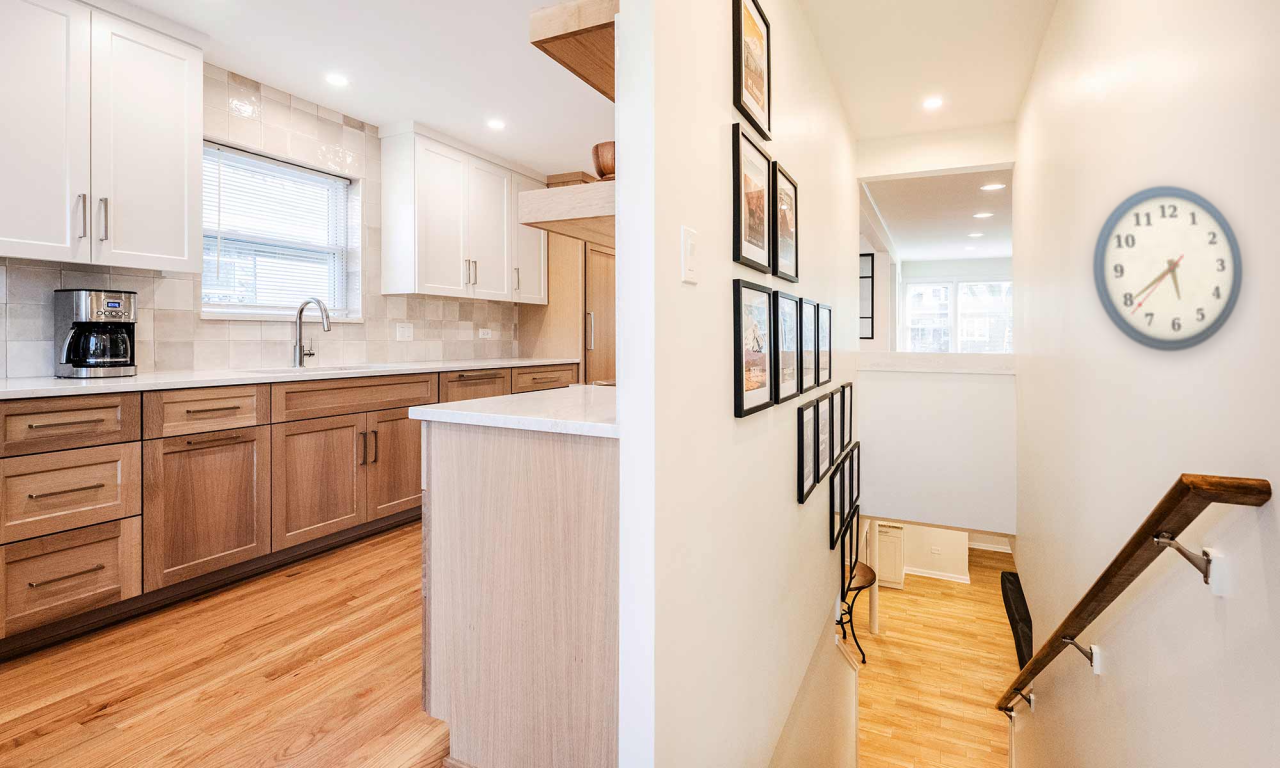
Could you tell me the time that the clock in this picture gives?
5:39:38
